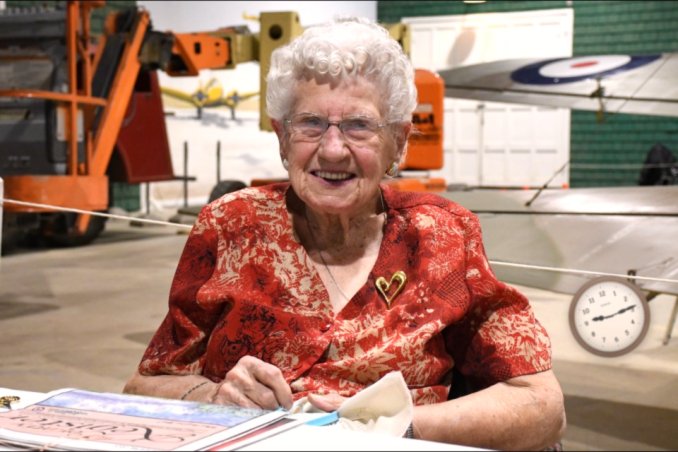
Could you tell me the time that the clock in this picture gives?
9:14
